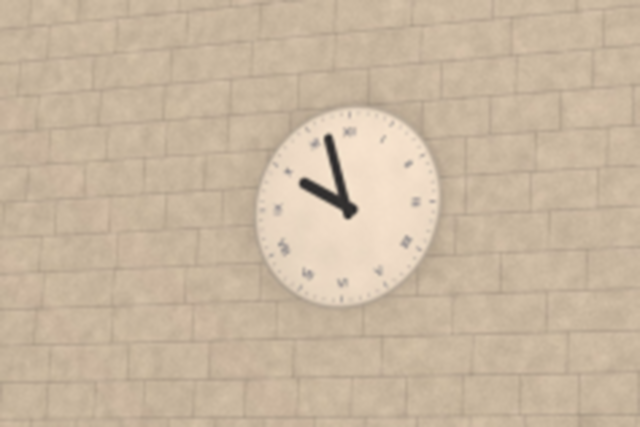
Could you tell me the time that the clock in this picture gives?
9:57
